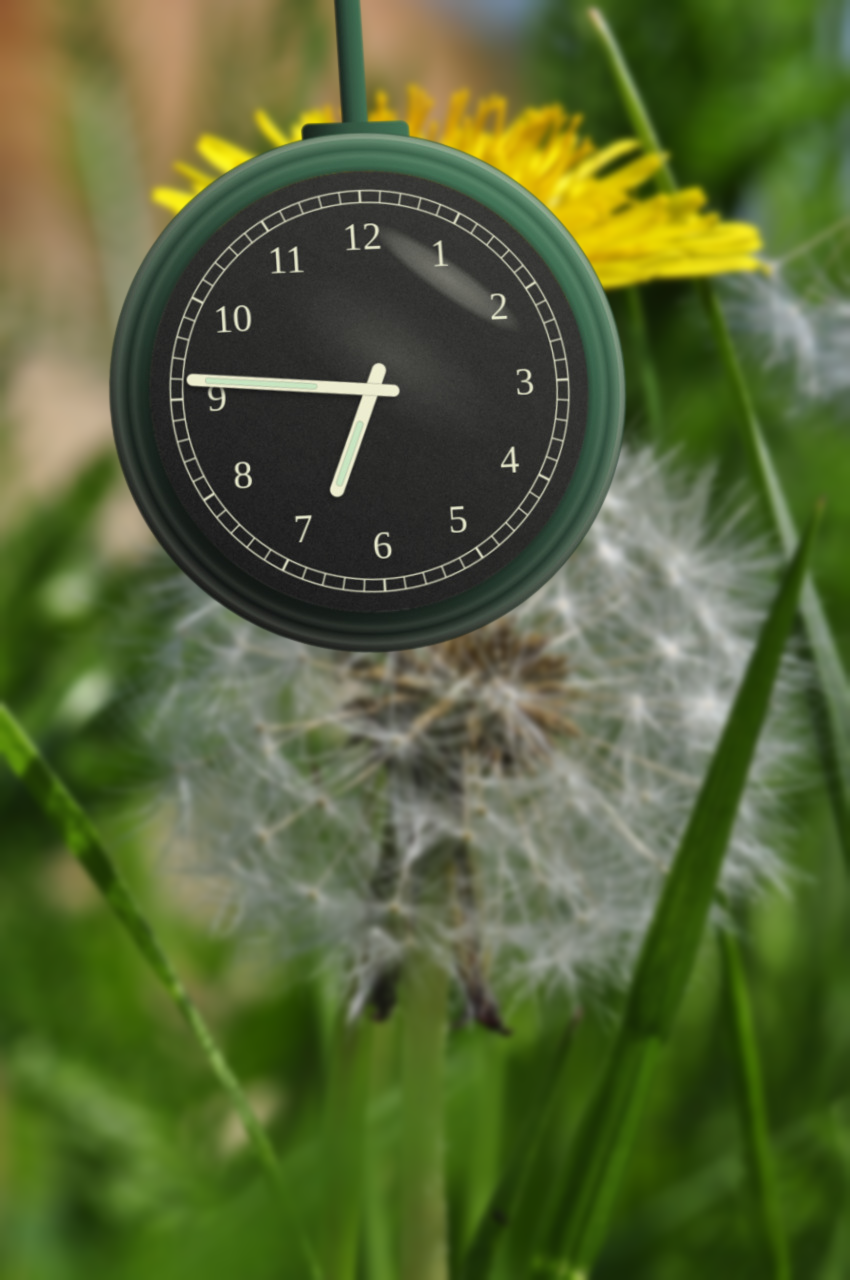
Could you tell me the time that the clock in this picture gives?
6:46
